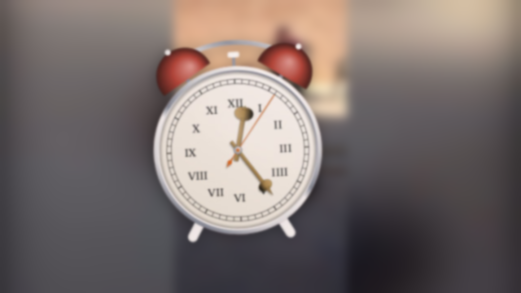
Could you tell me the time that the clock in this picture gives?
12:24:06
